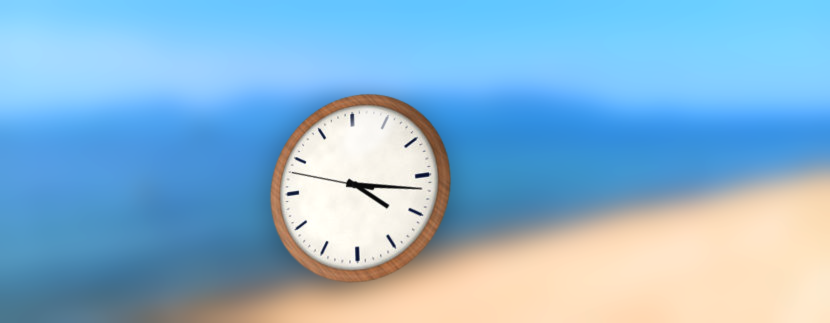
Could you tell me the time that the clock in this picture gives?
4:16:48
